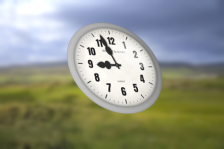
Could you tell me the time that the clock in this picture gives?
8:57
